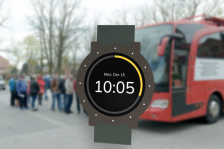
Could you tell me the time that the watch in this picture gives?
10:05
